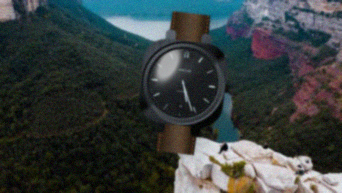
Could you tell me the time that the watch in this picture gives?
5:26
